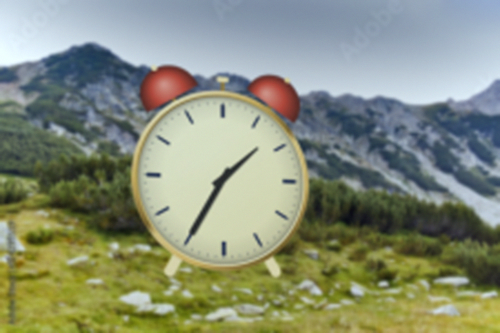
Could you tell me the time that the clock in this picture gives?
1:35
